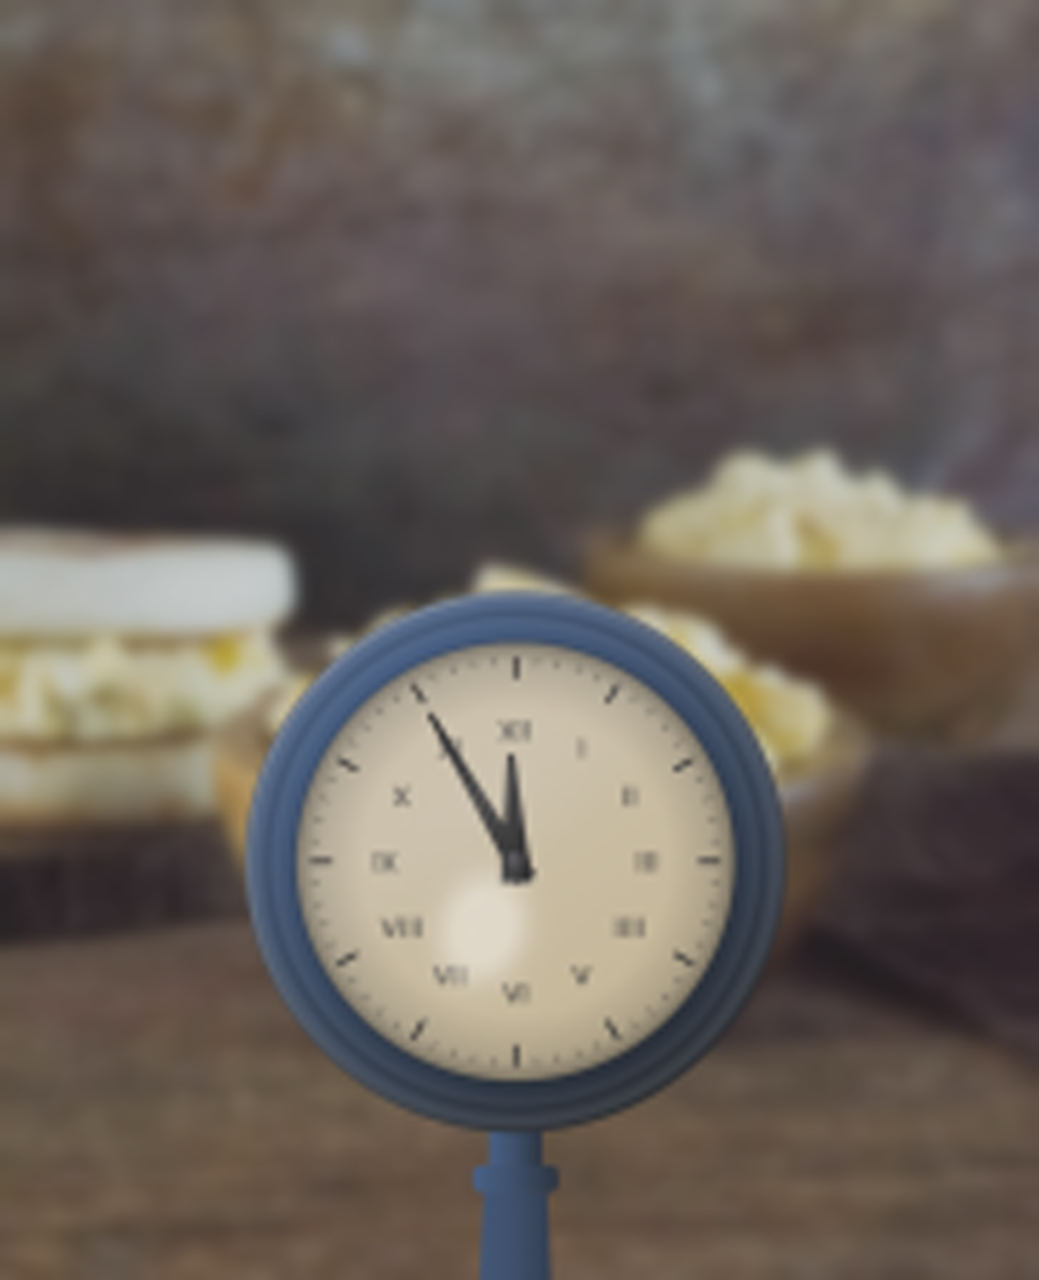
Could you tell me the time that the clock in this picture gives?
11:55
